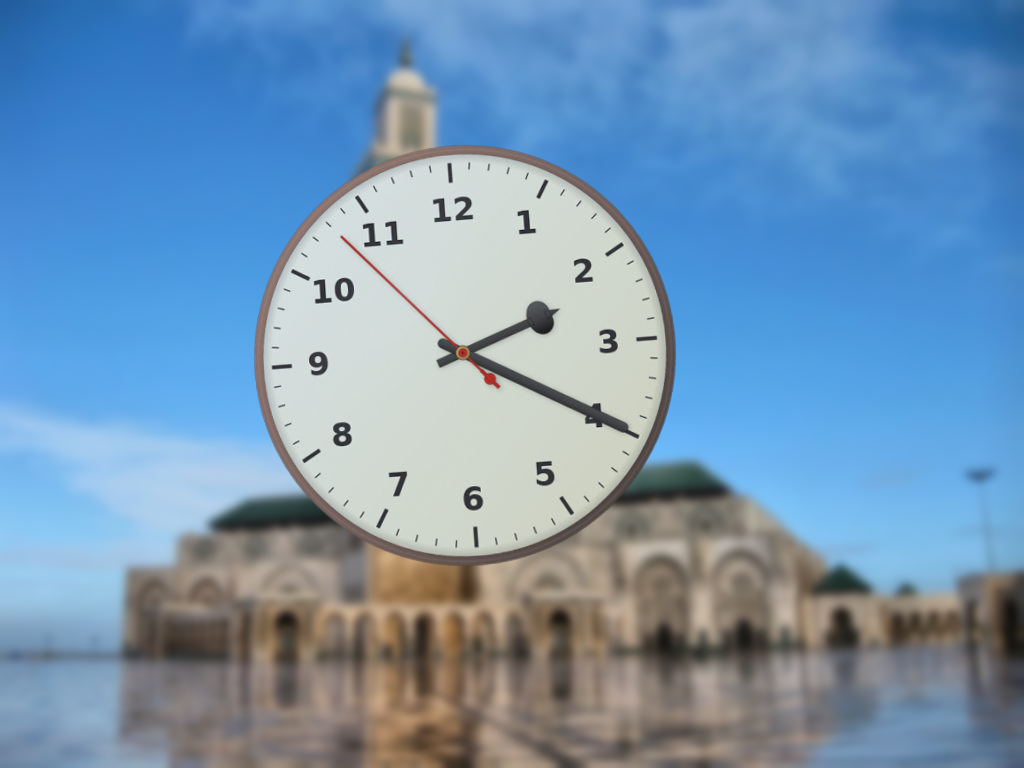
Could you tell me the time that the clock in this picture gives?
2:19:53
